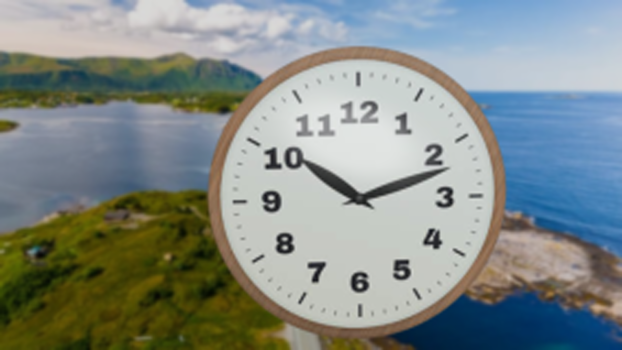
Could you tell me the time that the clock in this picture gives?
10:12
